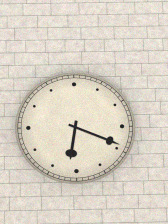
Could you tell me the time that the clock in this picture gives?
6:19
